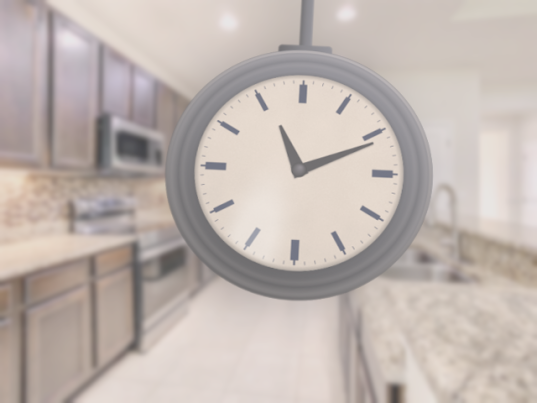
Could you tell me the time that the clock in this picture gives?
11:11
